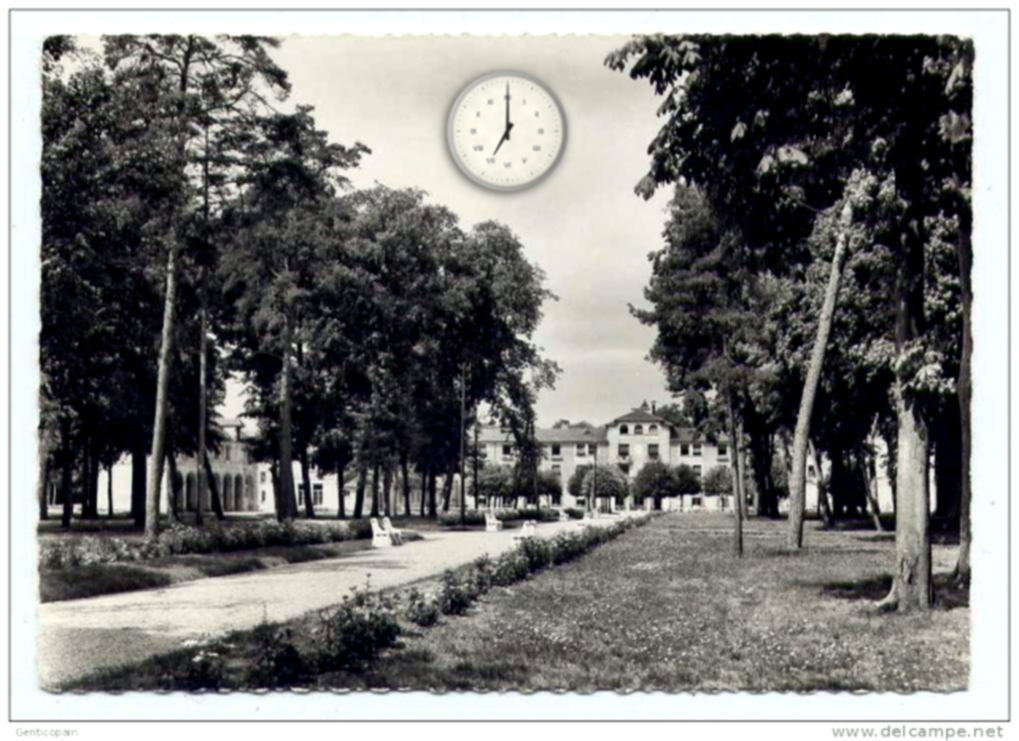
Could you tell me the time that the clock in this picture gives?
7:00
